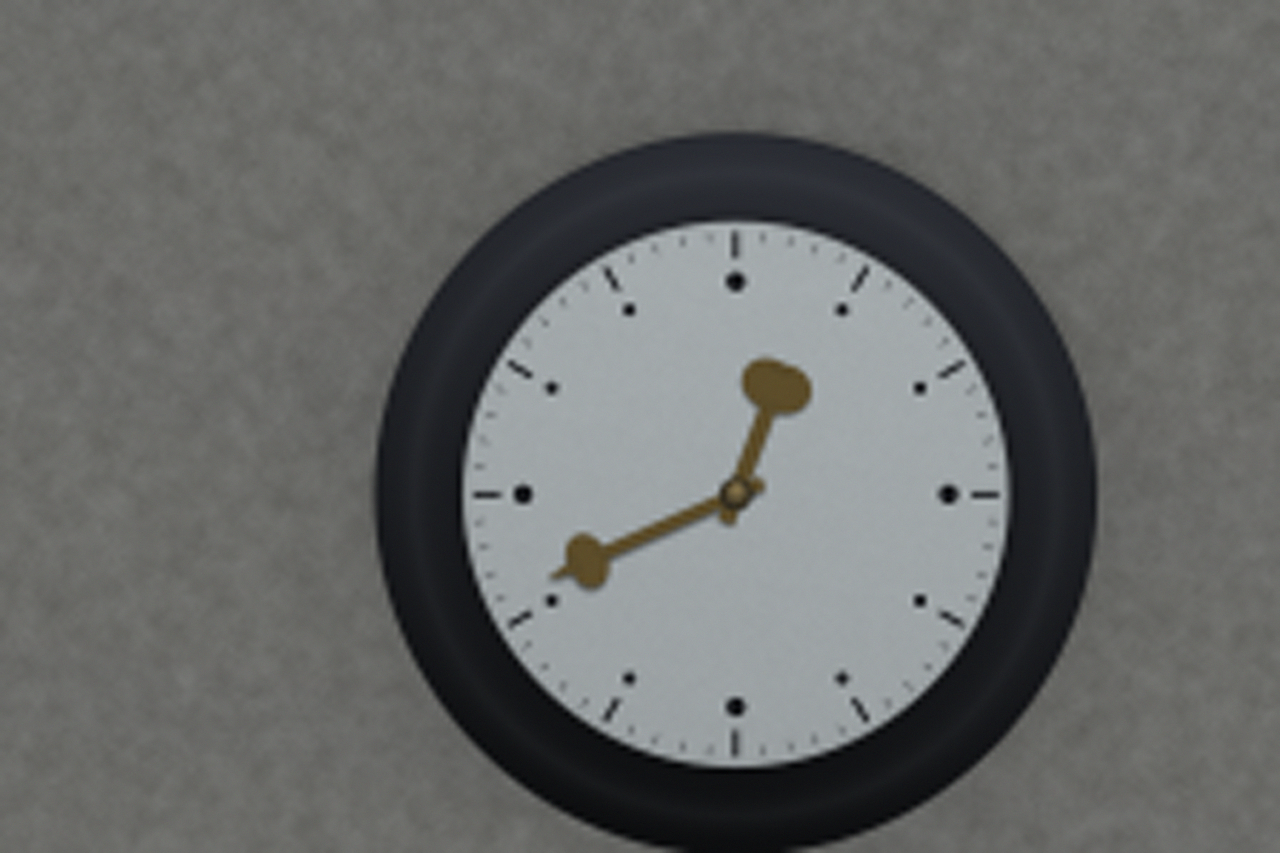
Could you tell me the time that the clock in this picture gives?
12:41
